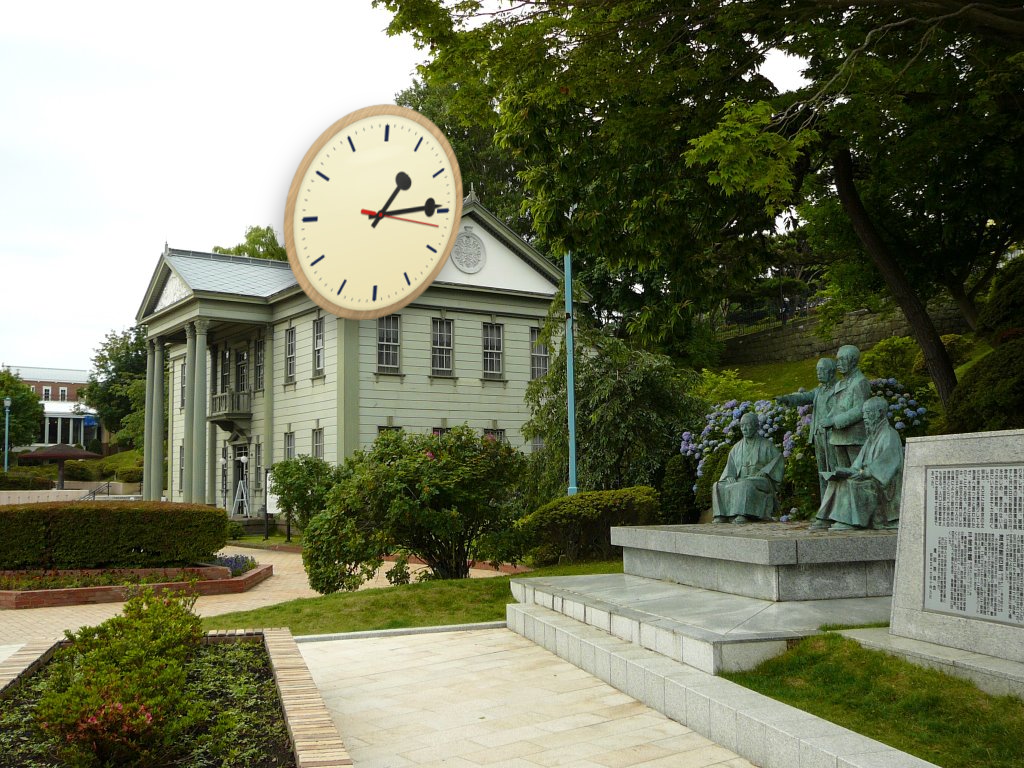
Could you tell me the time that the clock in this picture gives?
1:14:17
